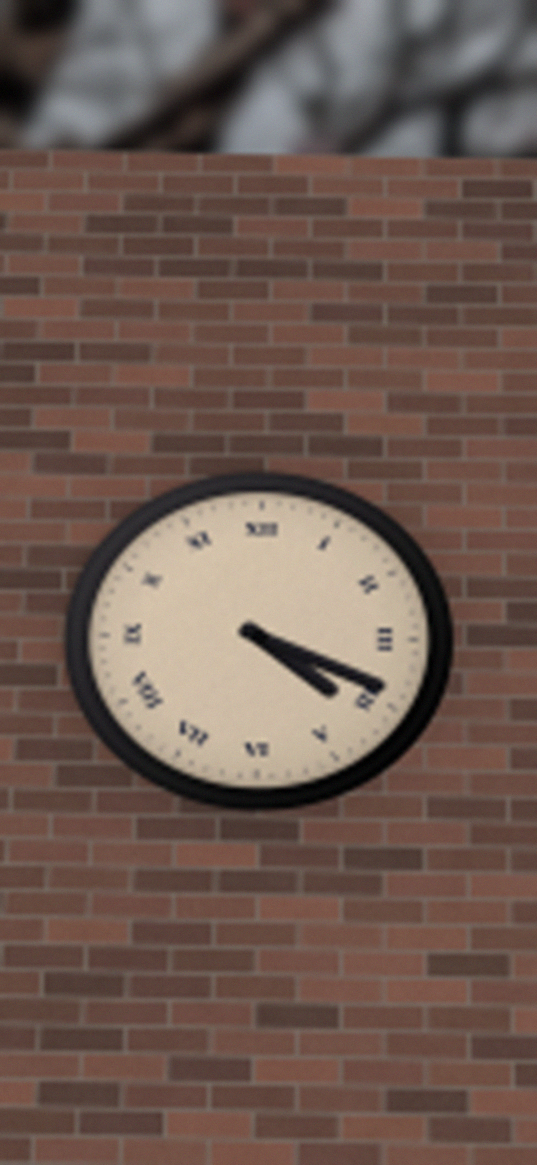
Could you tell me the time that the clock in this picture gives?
4:19
